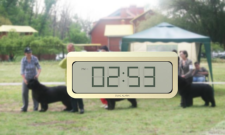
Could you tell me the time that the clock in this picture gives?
2:53
